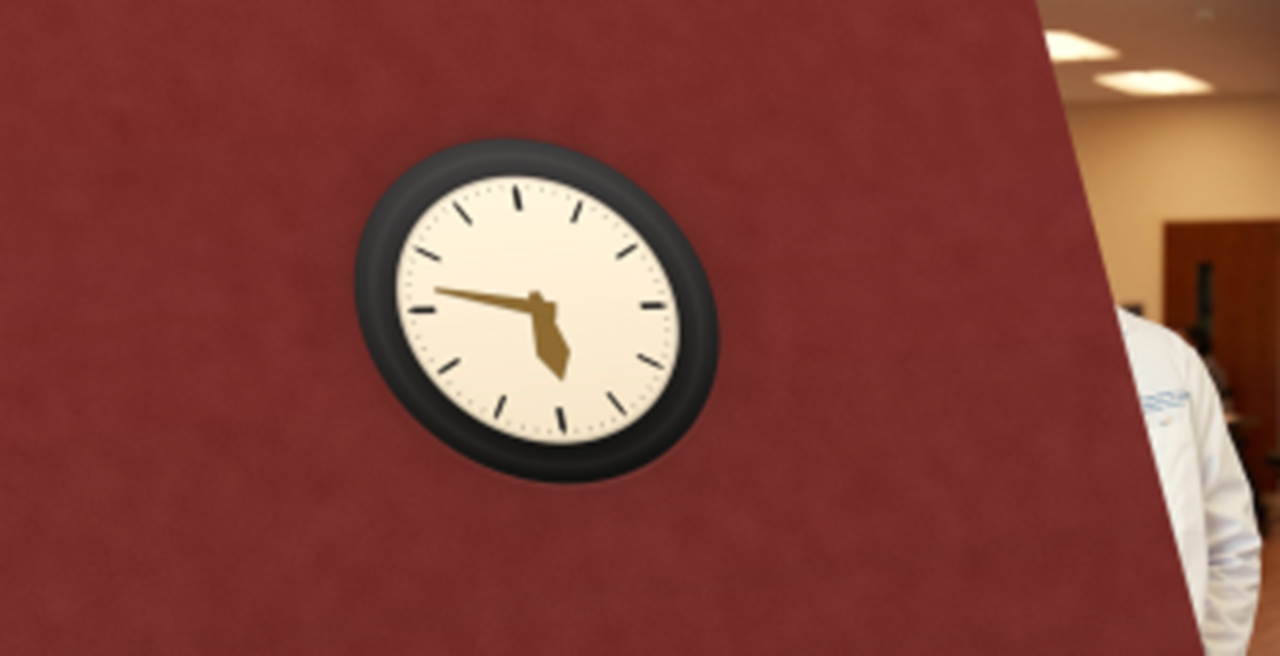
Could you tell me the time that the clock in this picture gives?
5:47
